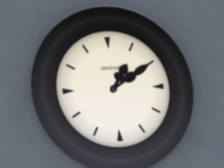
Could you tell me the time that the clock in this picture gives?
1:10
